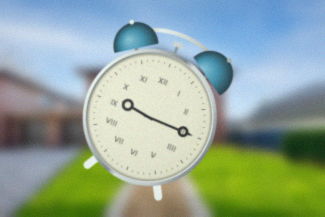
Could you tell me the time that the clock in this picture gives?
9:15
